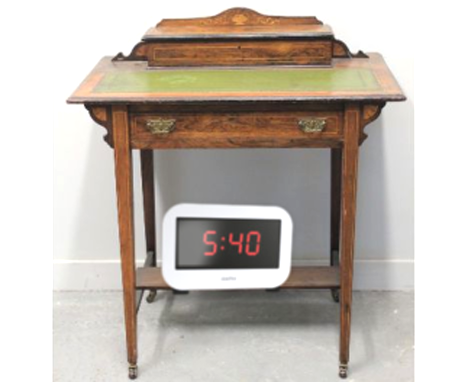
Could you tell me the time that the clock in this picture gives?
5:40
